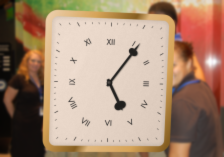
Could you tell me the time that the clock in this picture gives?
5:06
